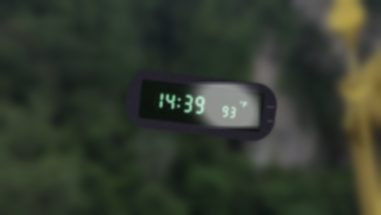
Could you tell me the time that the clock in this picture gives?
14:39
